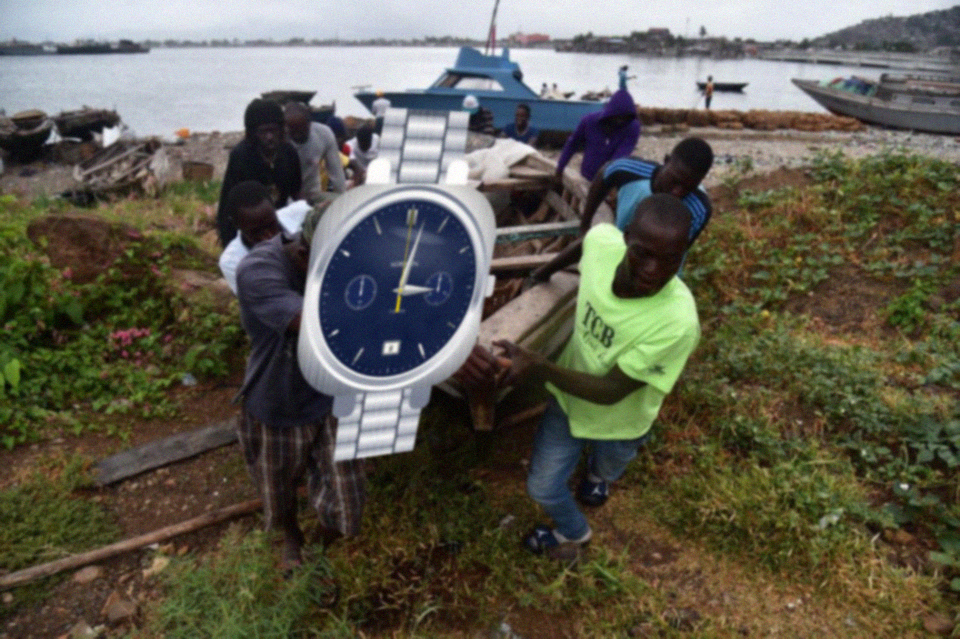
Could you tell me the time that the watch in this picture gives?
3:02
